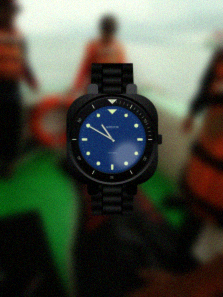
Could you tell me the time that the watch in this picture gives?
10:50
